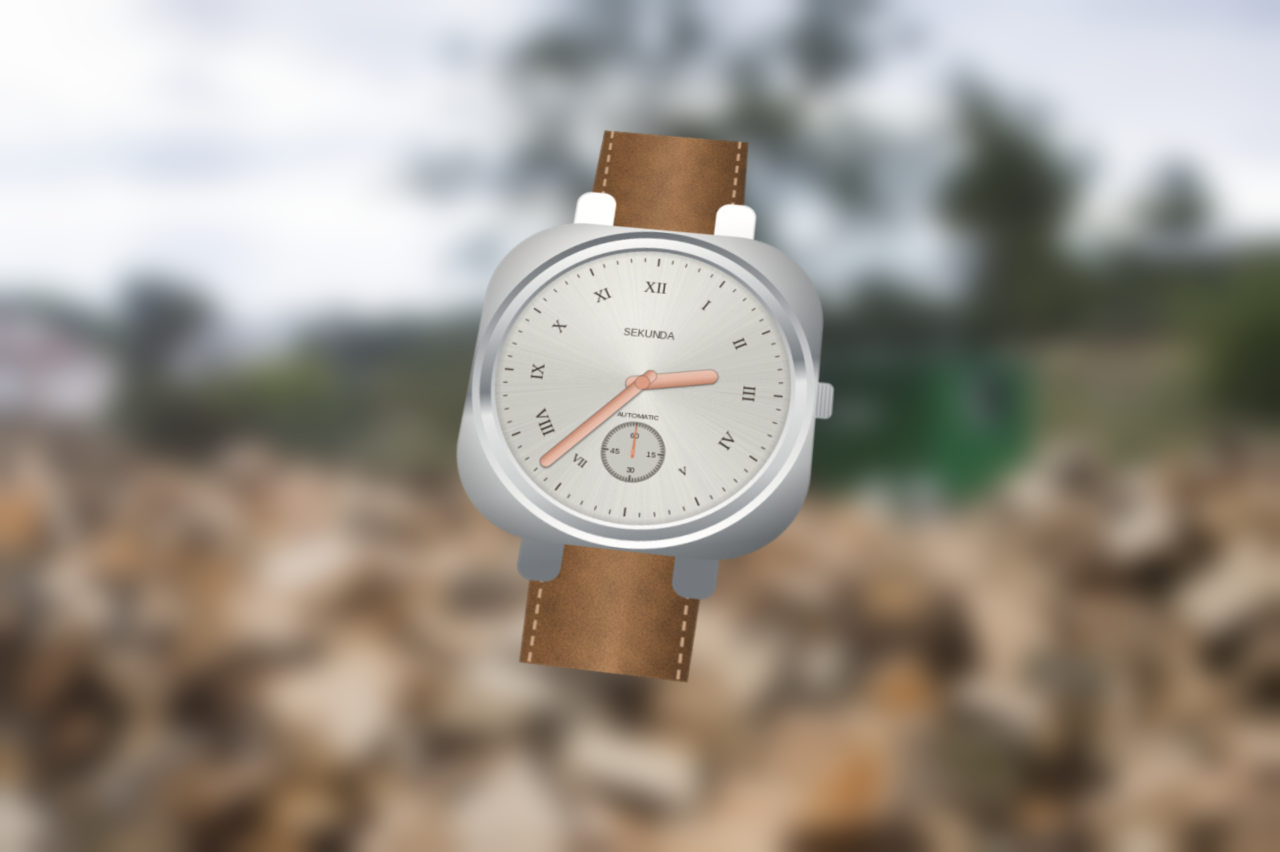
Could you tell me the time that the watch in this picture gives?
2:37
